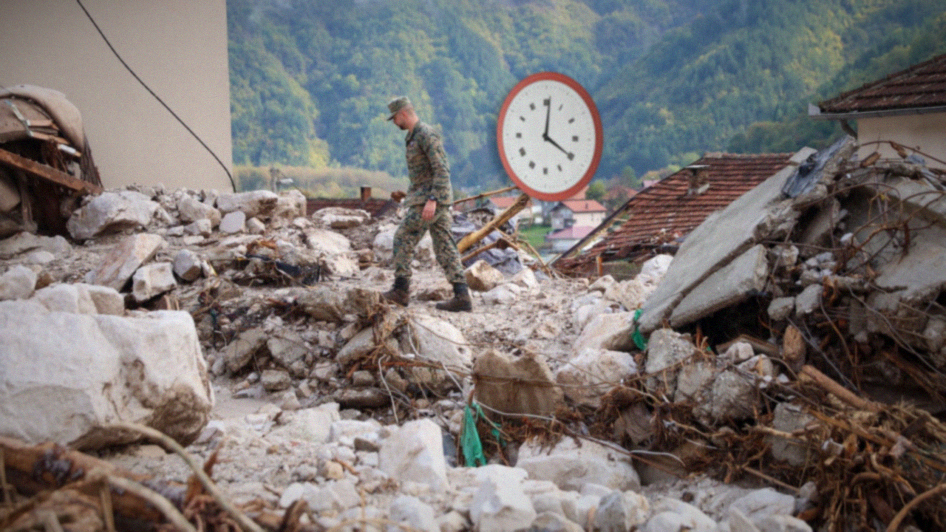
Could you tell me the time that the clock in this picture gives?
4:01
